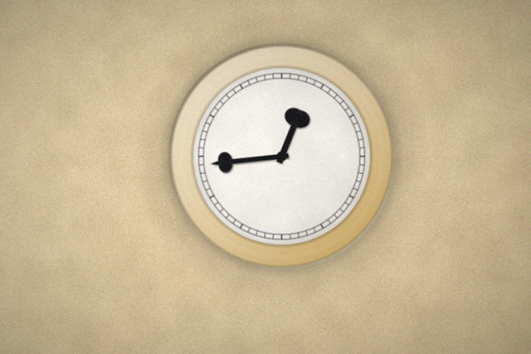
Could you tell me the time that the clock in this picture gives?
12:44
